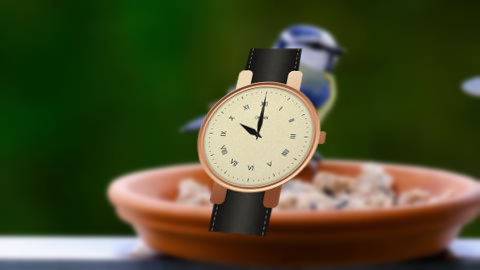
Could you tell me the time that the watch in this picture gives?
10:00
